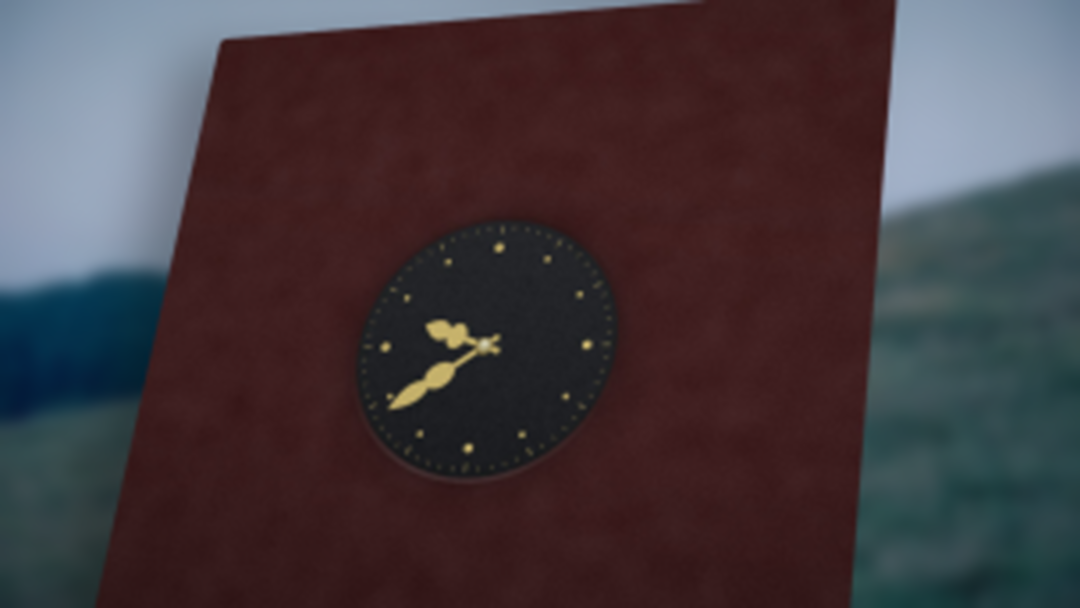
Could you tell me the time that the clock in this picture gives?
9:39
